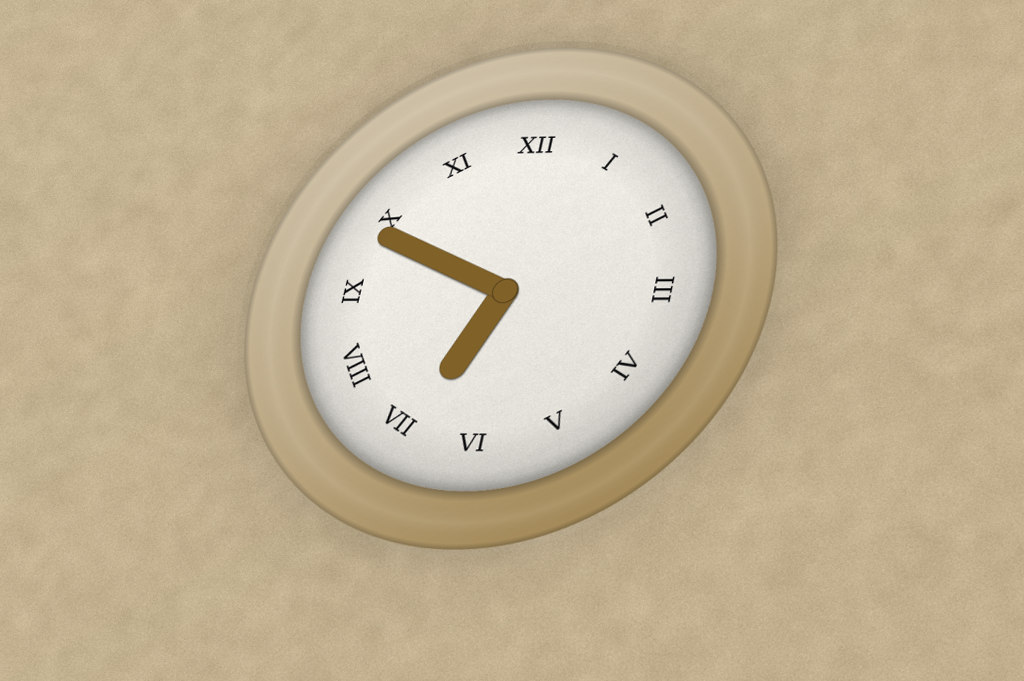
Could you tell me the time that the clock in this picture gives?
6:49
